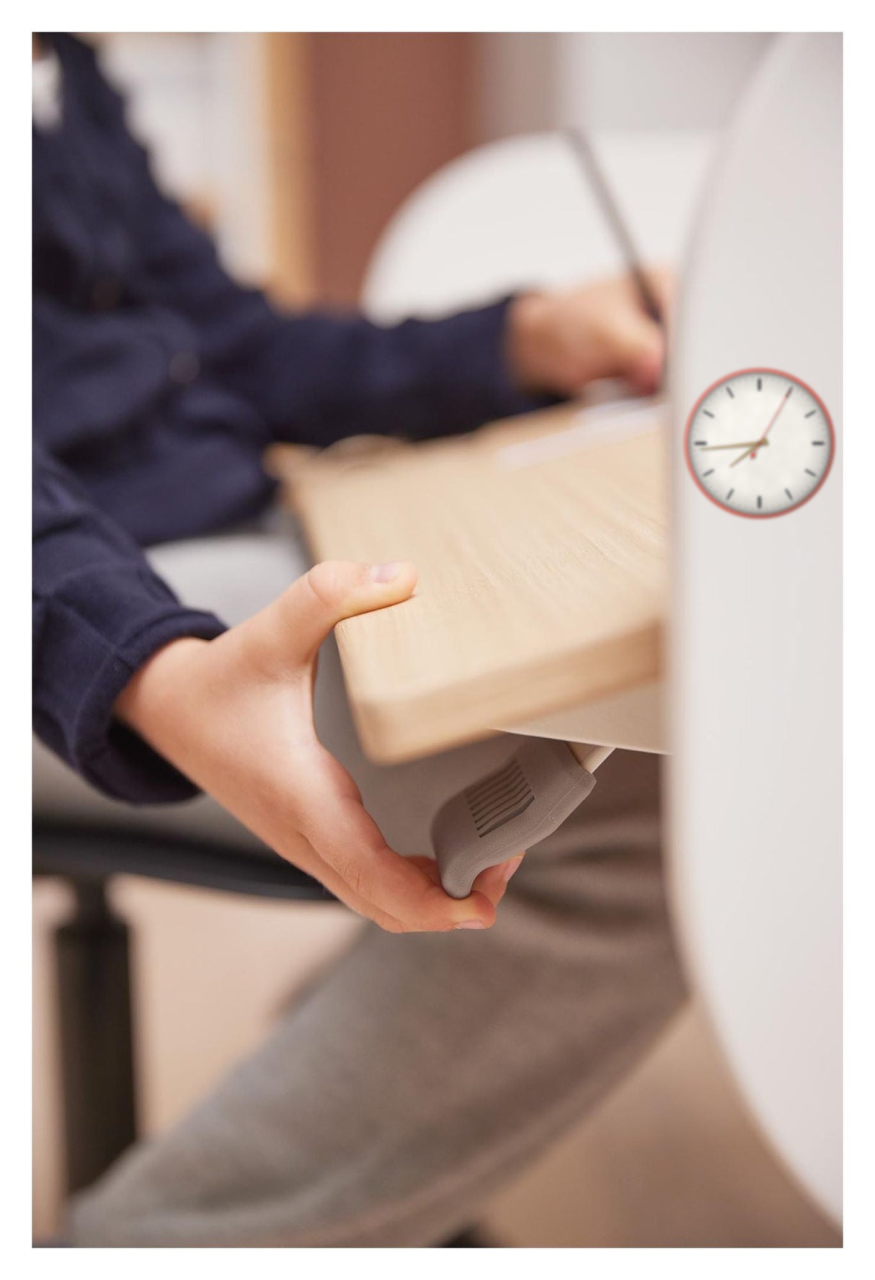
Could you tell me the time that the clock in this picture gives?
7:44:05
